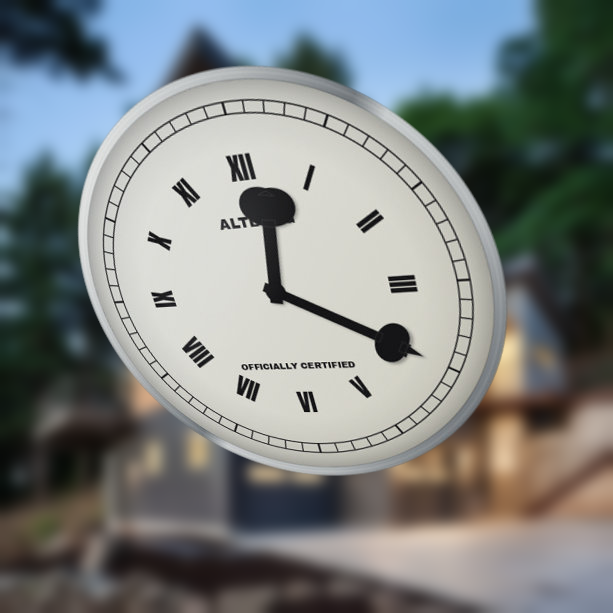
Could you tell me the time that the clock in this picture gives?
12:20
